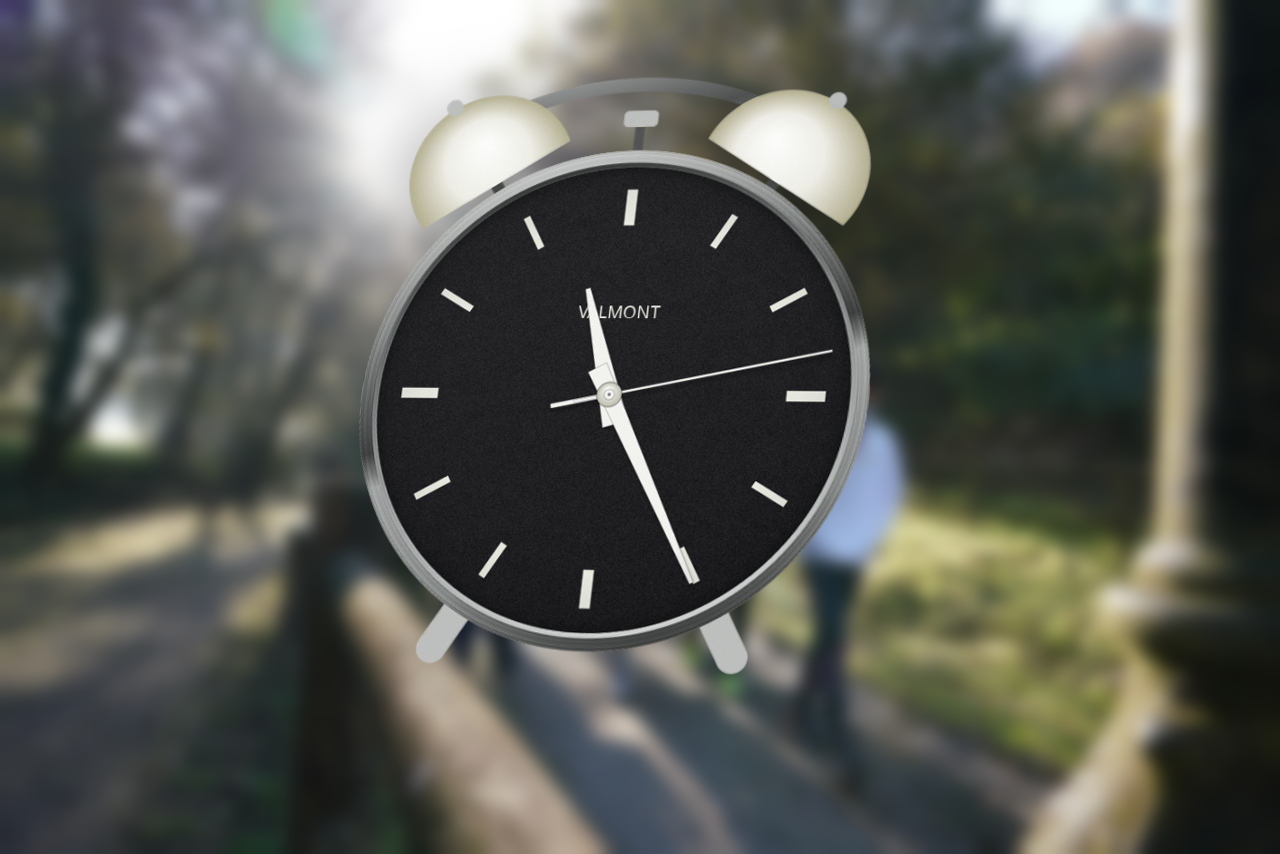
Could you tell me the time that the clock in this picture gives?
11:25:13
